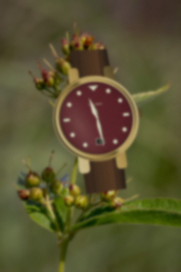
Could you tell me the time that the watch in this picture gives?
11:29
